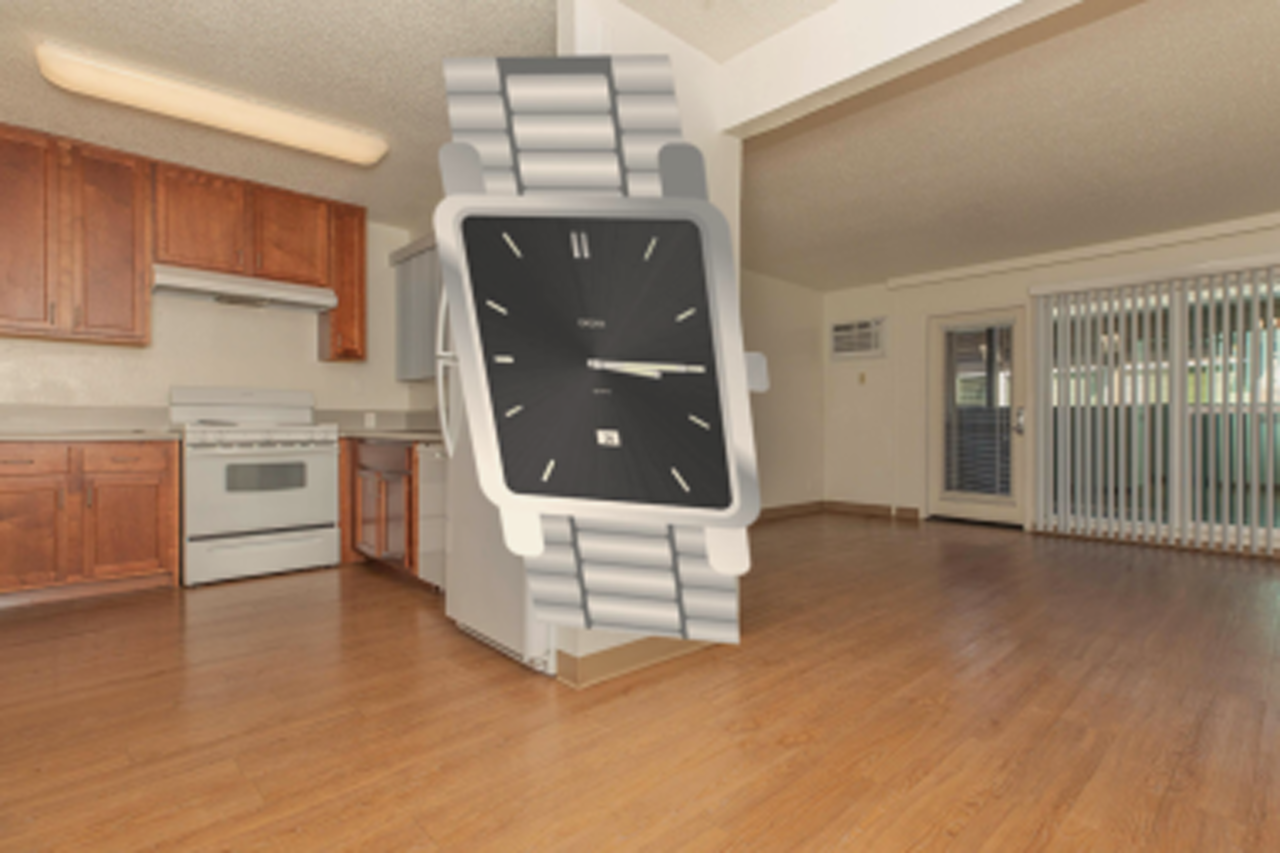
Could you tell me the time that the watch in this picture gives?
3:15
